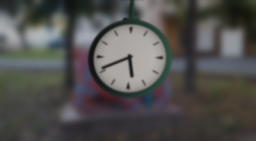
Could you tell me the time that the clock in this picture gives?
5:41
